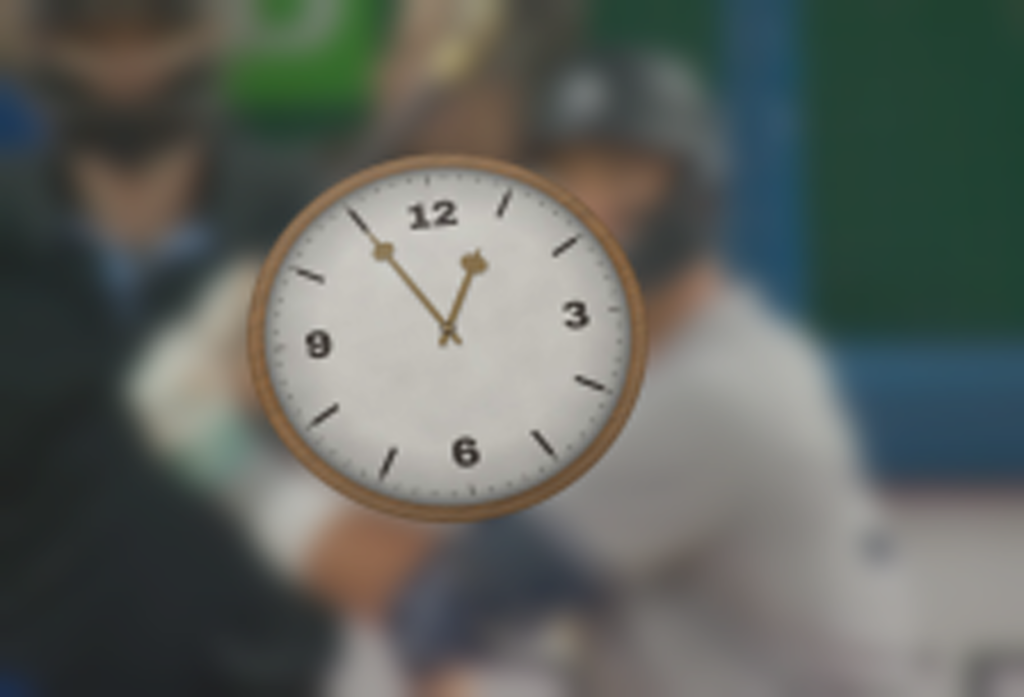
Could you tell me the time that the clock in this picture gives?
12:55
